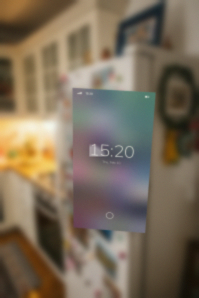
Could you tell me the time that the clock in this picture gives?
15:20
